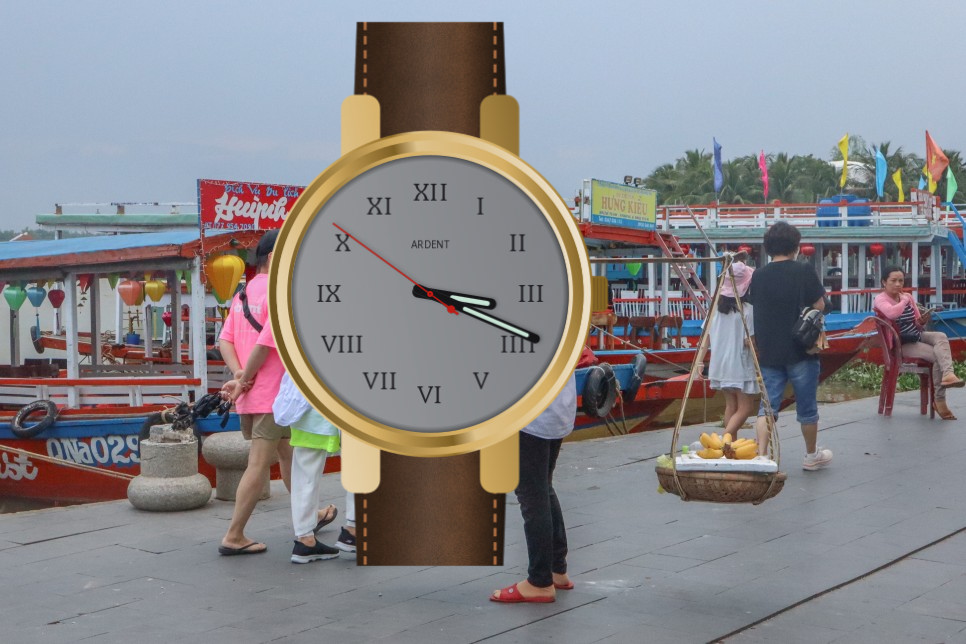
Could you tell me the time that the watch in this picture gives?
3:18:51
